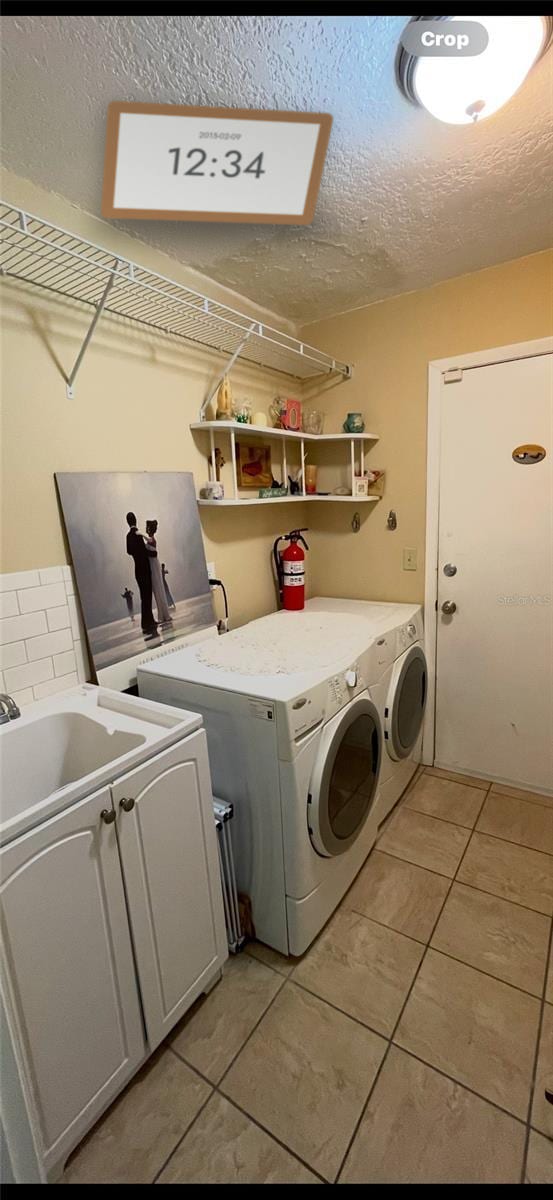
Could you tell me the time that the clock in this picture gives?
12:34
